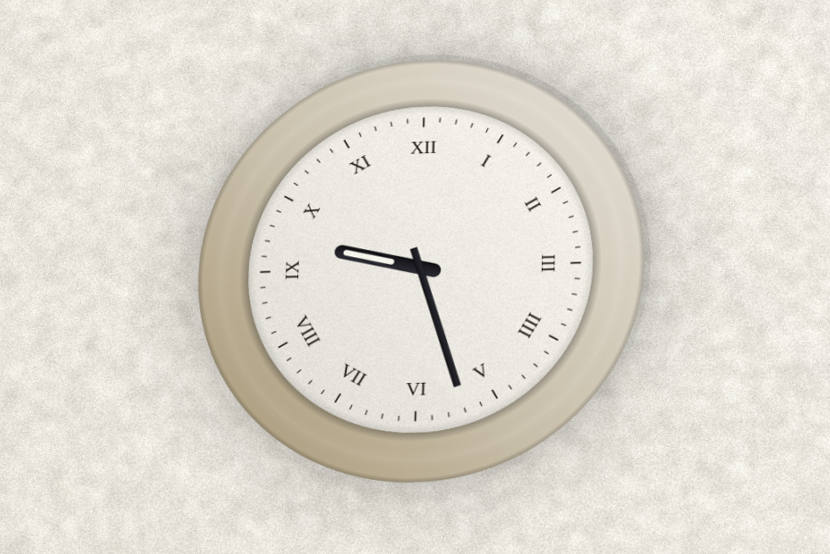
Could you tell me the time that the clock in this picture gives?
9:27
